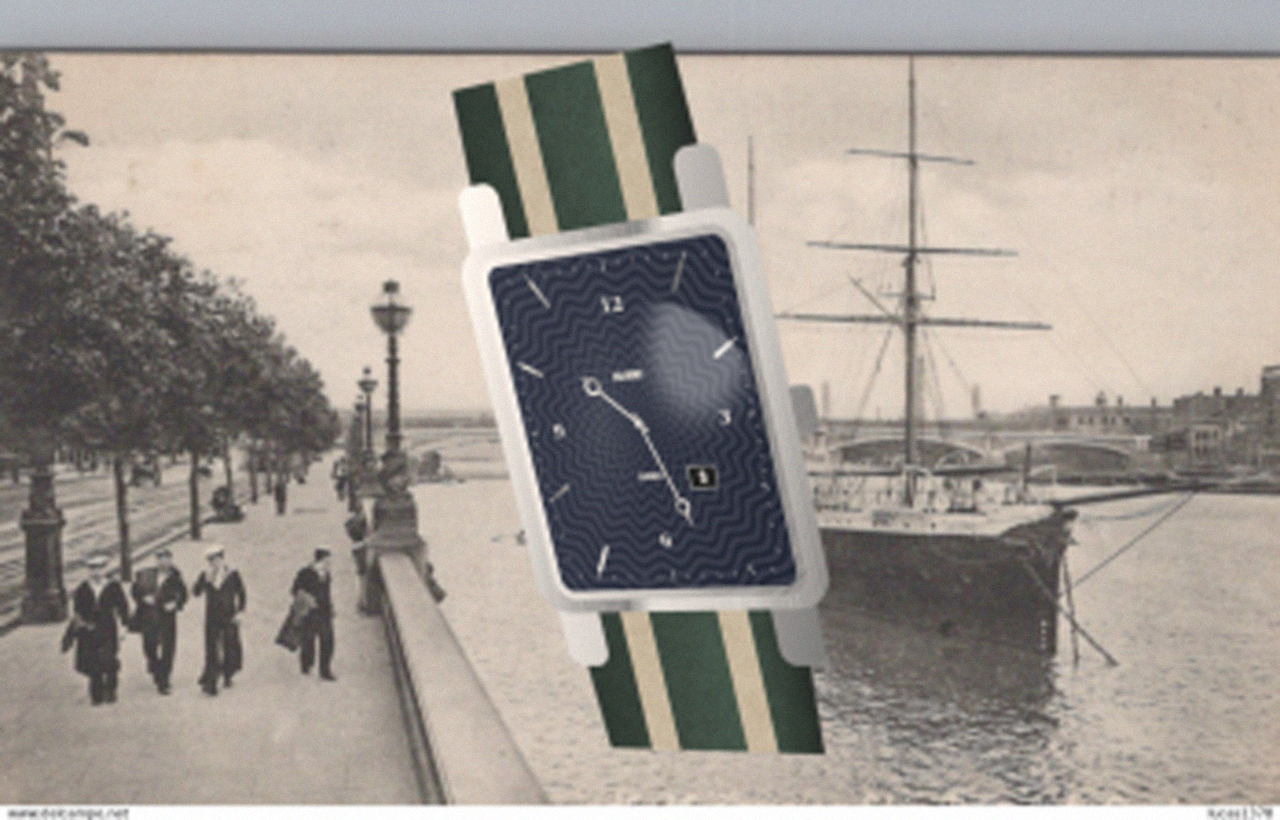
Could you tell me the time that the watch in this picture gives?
10:27
